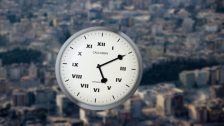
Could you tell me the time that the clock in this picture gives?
5:10
